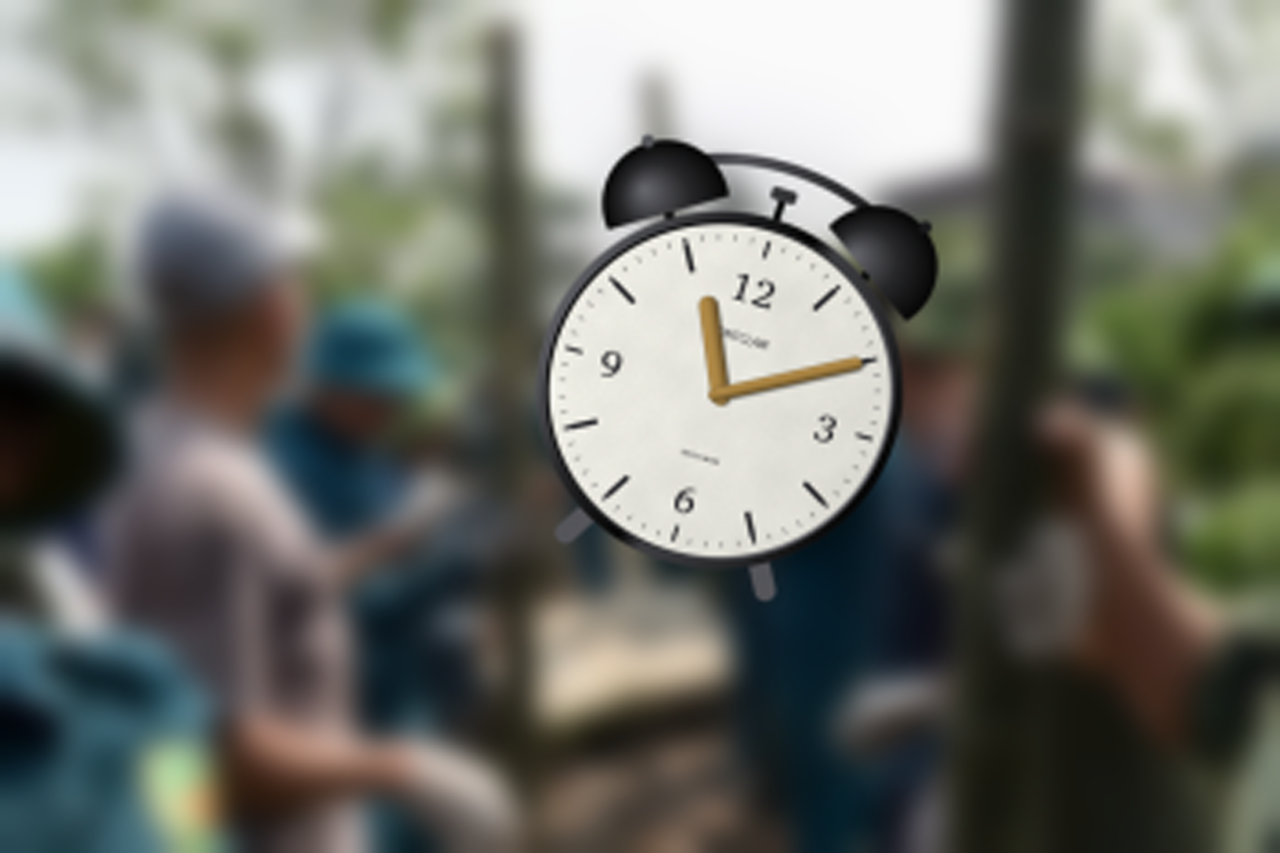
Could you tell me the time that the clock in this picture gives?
11:10
